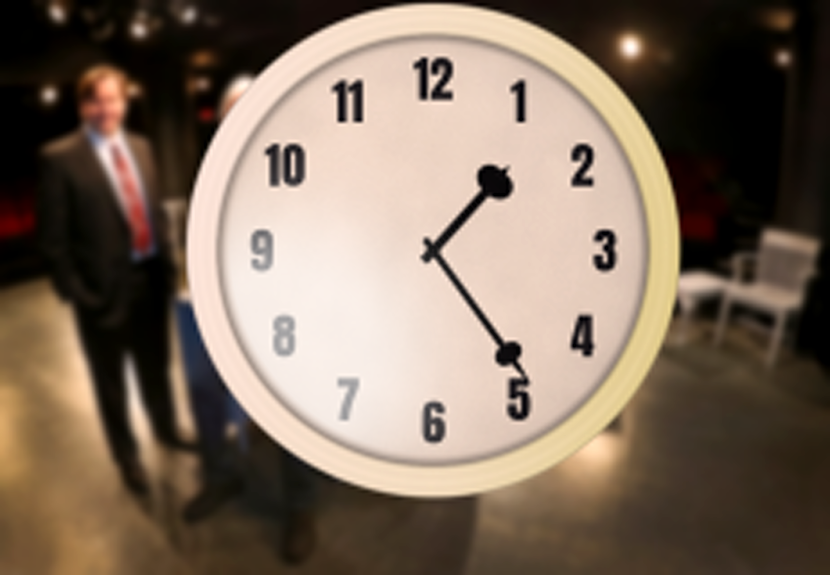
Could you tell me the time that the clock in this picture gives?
1:24
